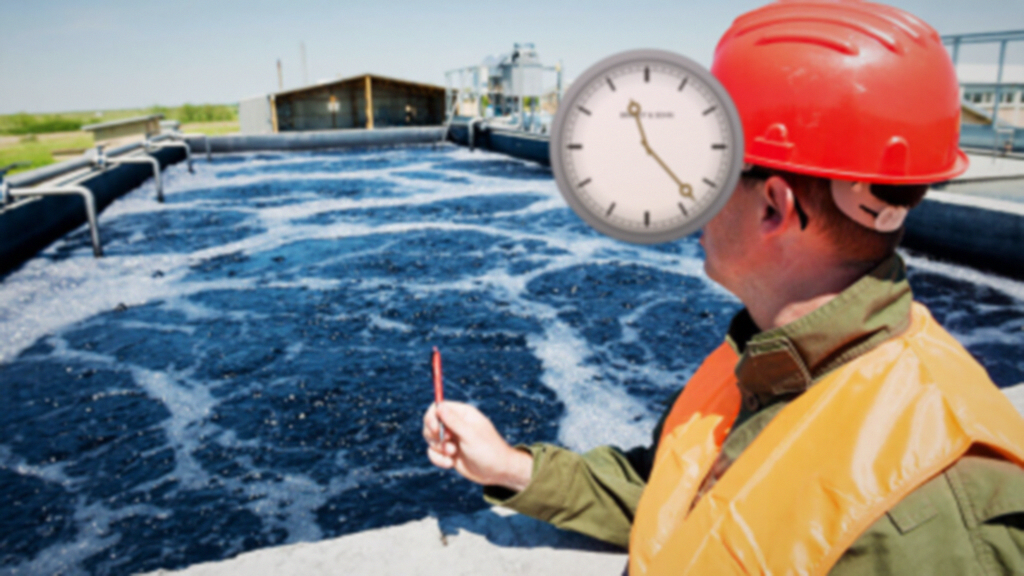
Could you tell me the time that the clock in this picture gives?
11:23
